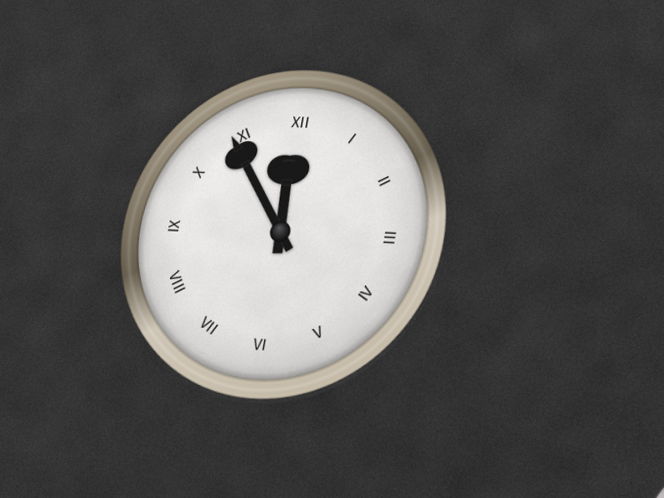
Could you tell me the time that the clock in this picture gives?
11:54
